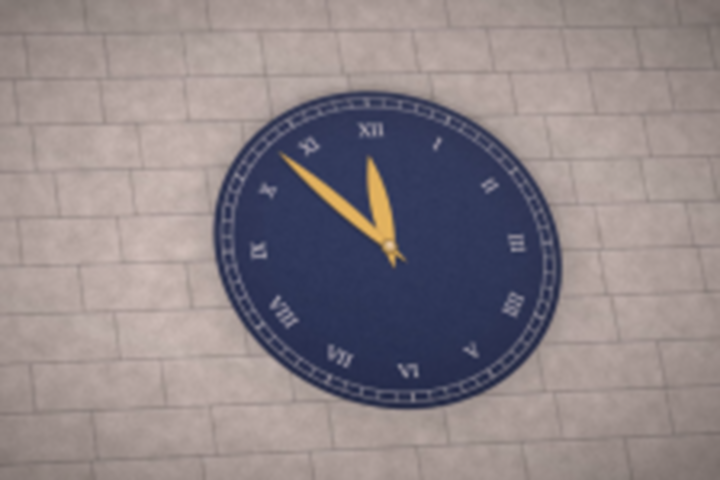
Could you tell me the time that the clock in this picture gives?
11:53
